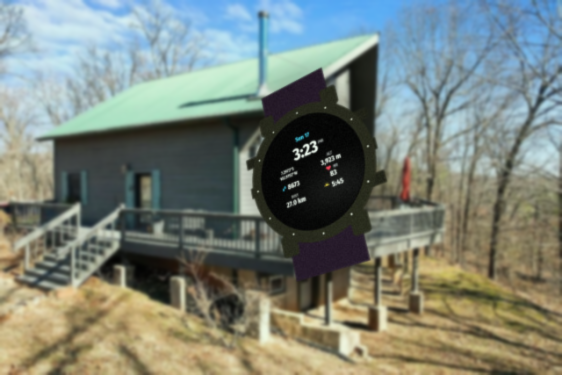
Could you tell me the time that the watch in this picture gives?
3:23
